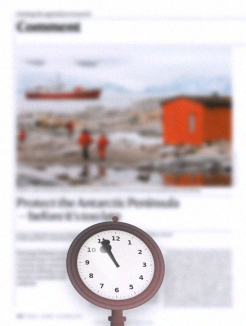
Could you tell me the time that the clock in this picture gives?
10:56
